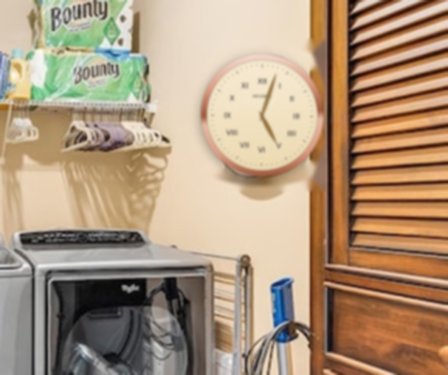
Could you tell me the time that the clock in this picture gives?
5:03
